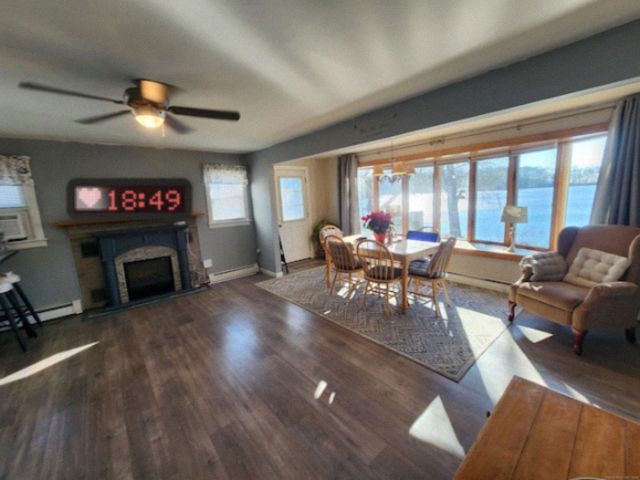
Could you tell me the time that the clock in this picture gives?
18:49
